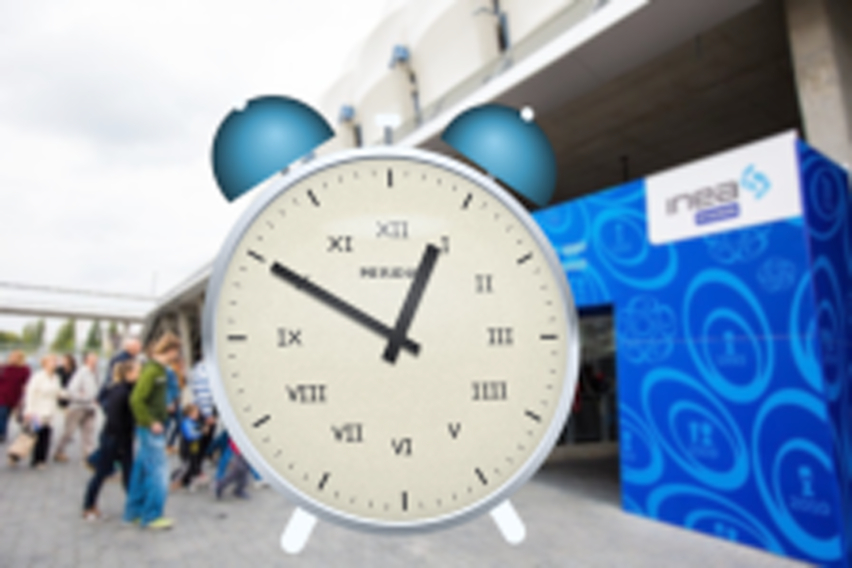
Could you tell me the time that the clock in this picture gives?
12:50
